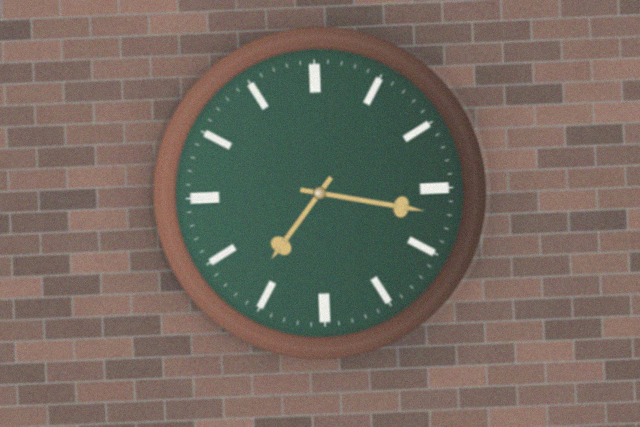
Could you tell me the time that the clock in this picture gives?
7:17
